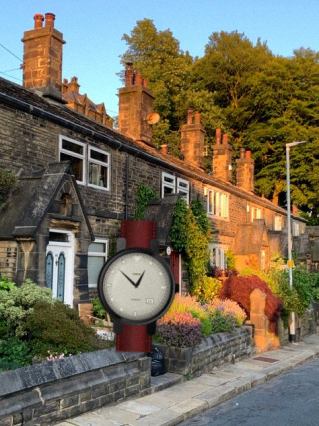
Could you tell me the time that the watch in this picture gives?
12:52
